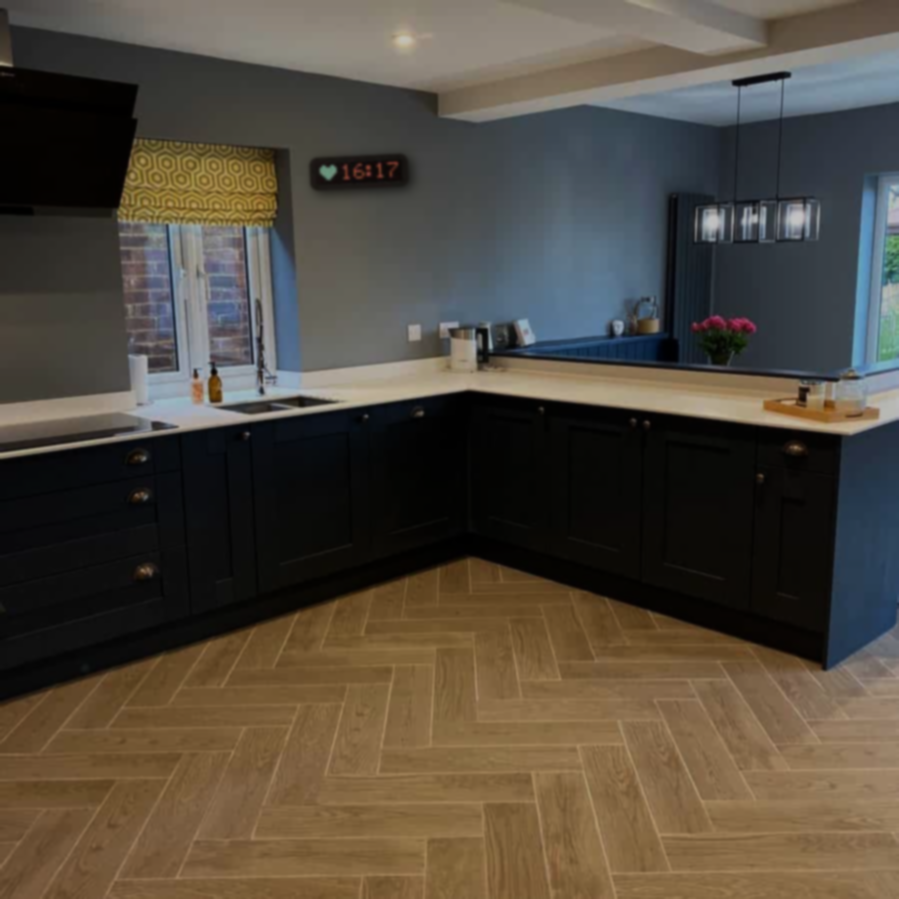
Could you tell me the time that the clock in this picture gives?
16:17
